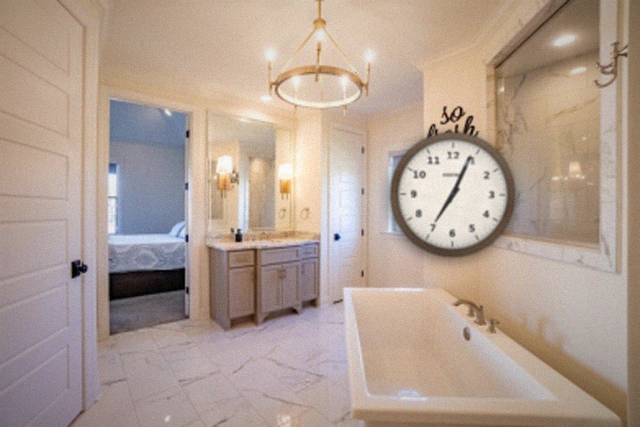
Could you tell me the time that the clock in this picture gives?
7:04
